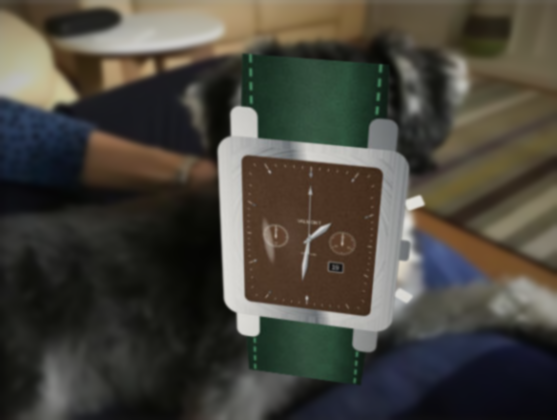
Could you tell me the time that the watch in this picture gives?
1:31
